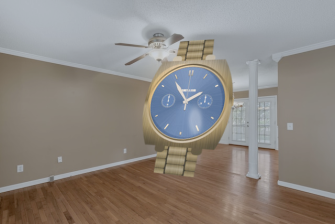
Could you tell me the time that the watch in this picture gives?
1:54
